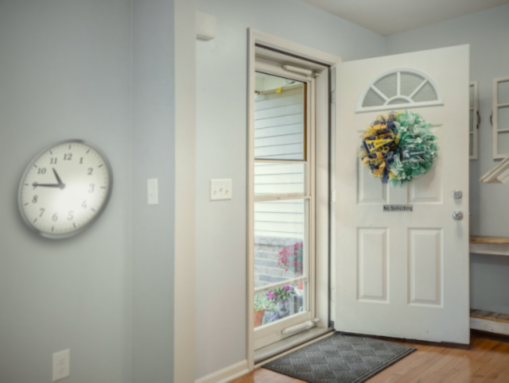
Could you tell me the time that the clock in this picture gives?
10:45
